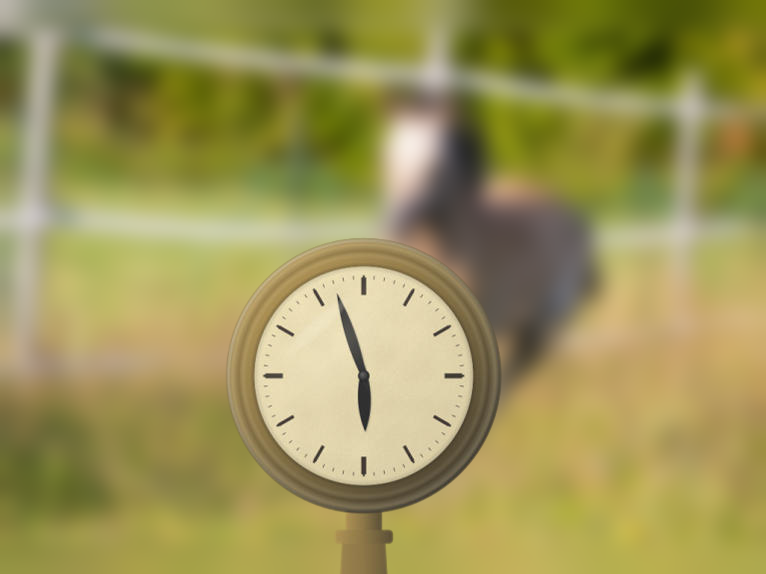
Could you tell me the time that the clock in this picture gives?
5:57
